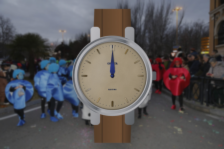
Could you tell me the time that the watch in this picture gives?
12:00
